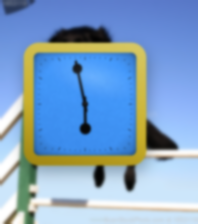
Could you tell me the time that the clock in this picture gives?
5:58
